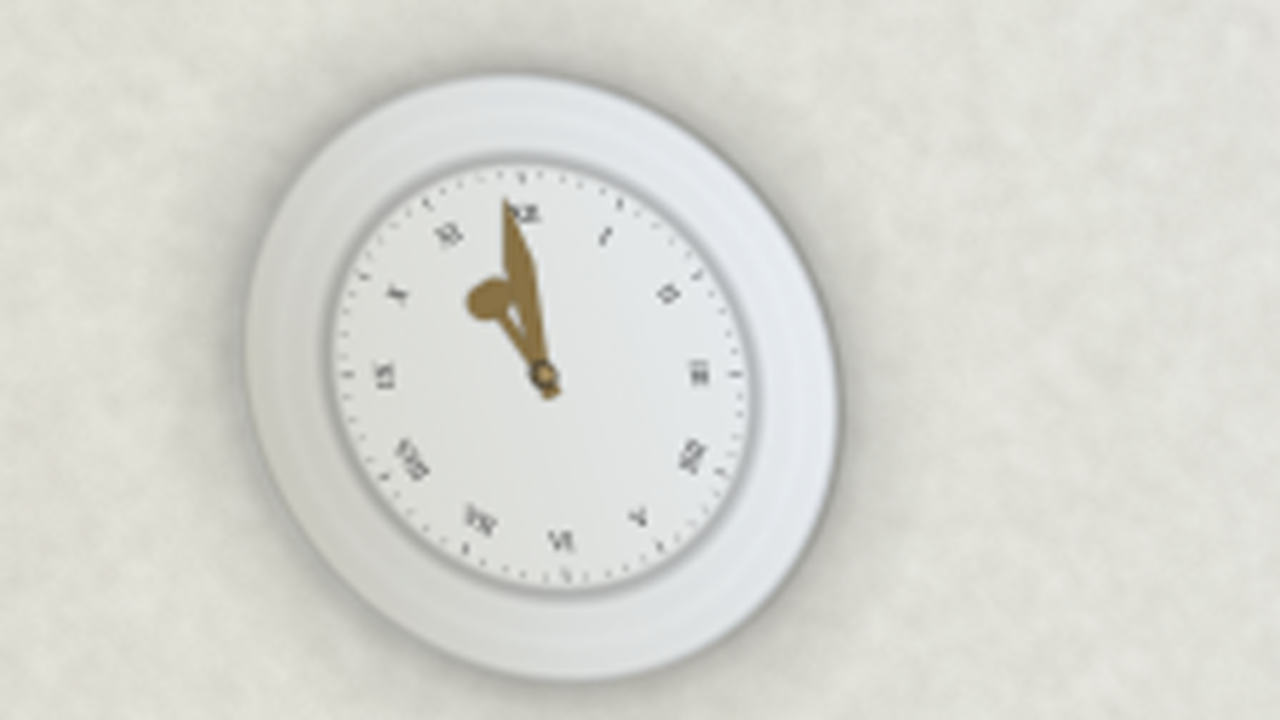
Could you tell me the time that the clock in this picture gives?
10:59
